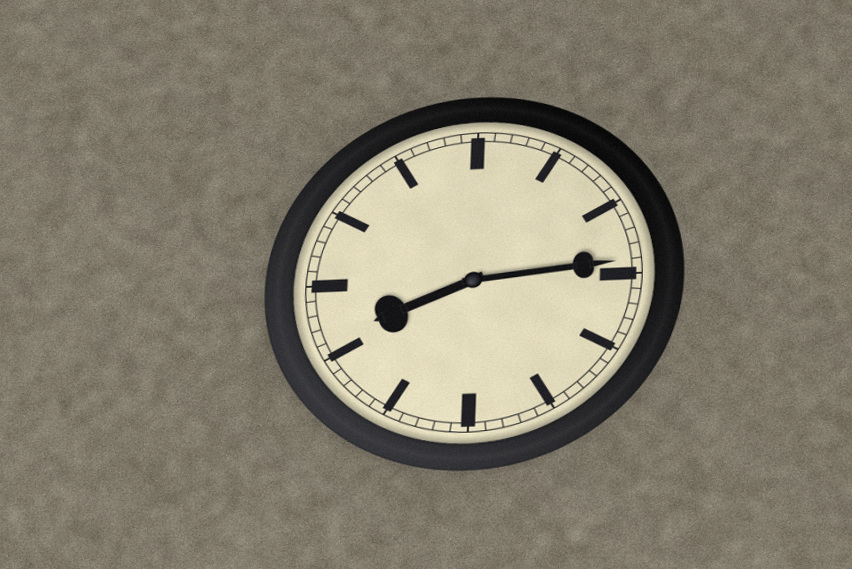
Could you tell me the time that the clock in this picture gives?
8:14
